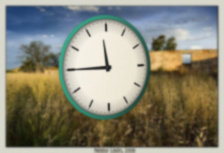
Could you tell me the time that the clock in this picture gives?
11:45
